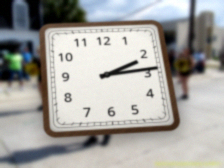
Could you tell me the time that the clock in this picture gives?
2:14
